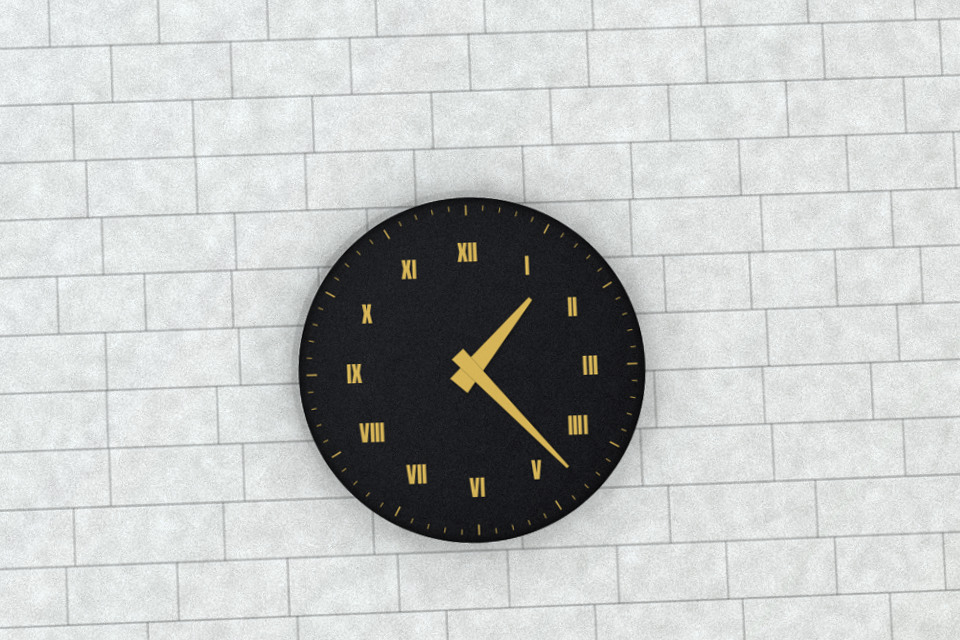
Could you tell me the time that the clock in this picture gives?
1:23
